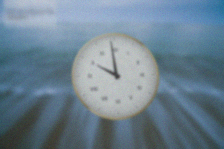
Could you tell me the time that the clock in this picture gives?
9:59
